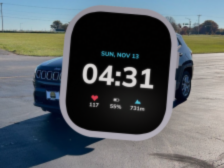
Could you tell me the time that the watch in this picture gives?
4:31
